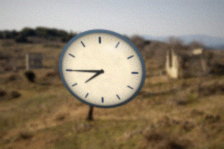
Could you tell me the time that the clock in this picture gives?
7:45
